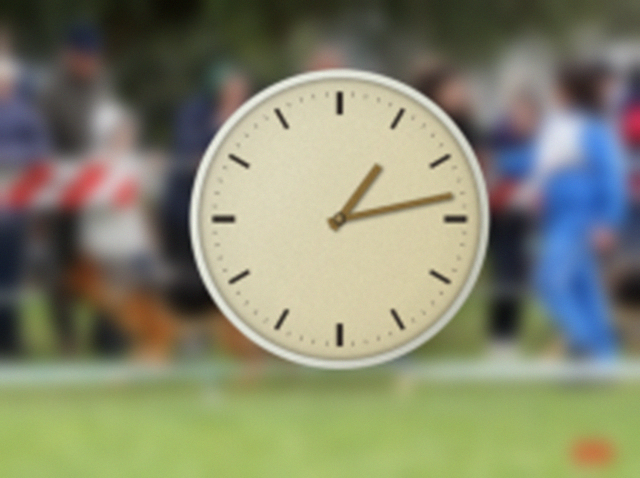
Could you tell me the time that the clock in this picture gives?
1:13
